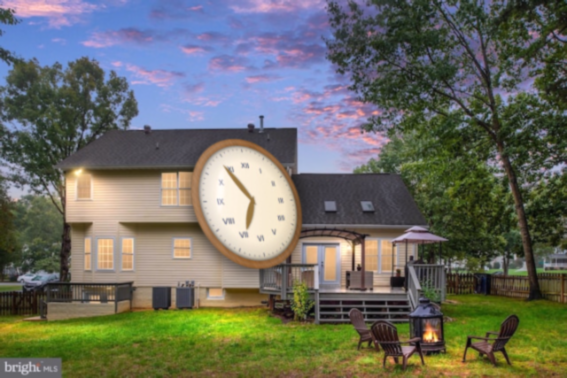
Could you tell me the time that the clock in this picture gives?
6:54
